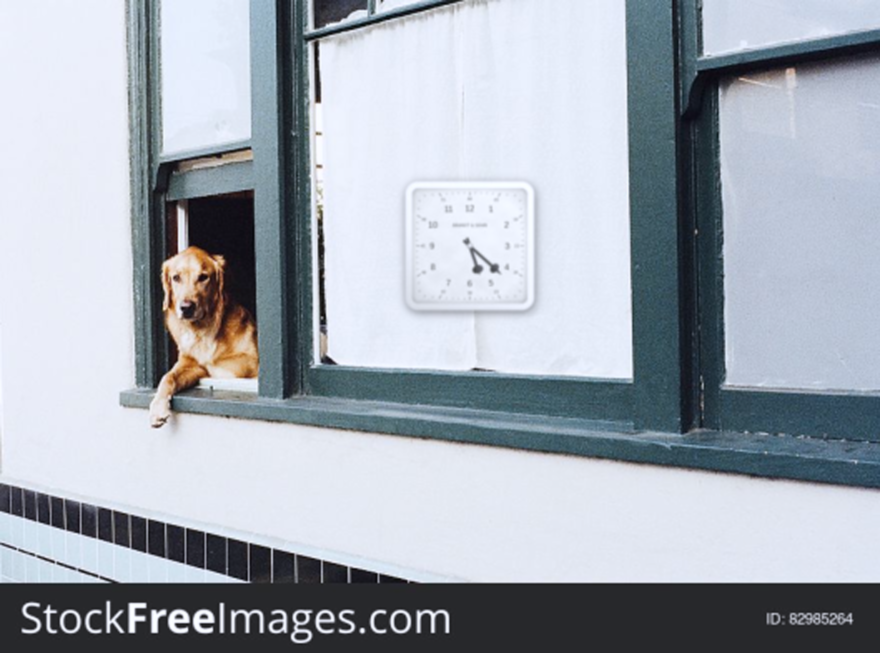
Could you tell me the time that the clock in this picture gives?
5:22
